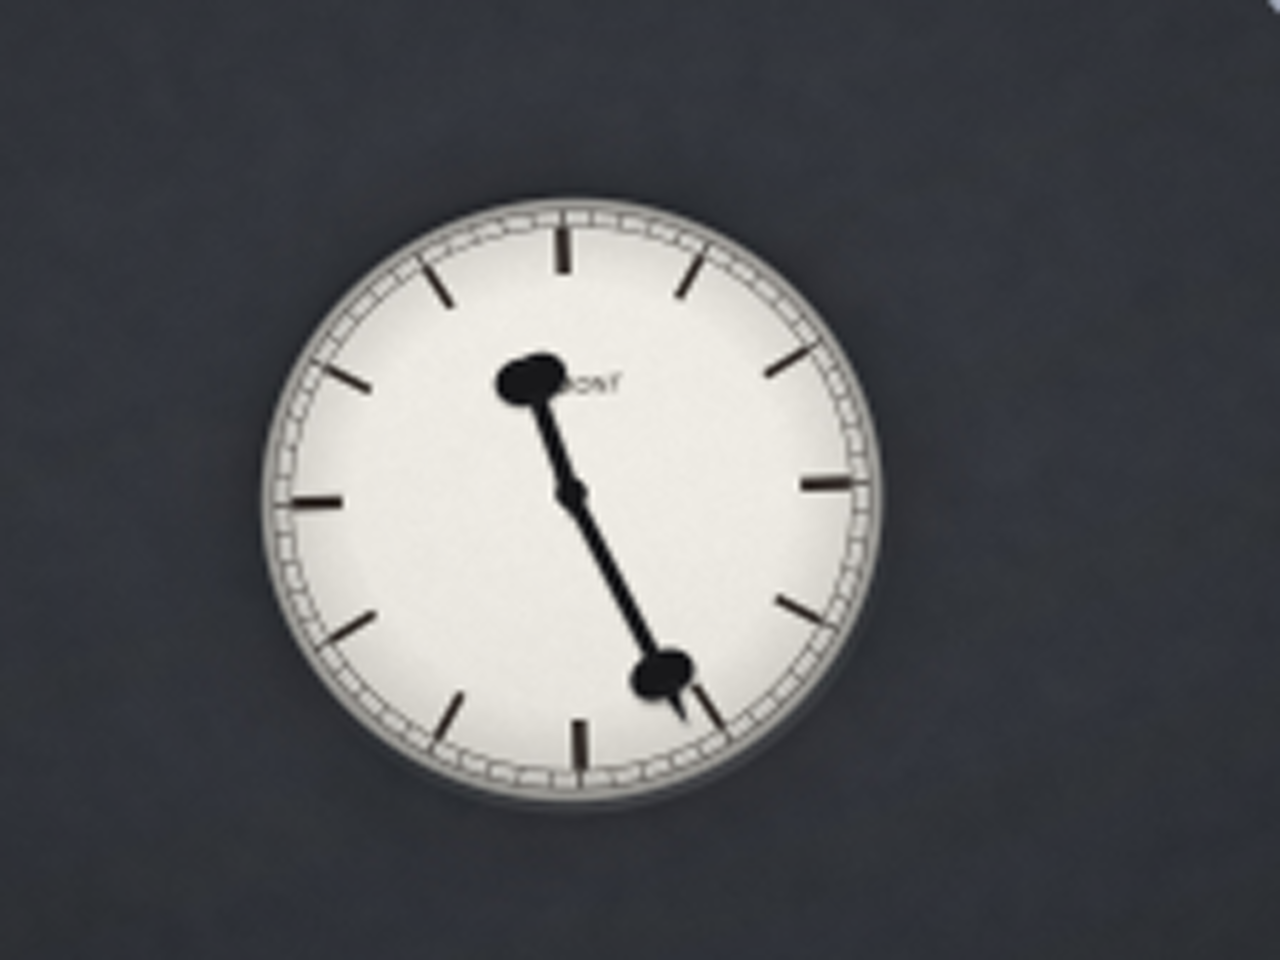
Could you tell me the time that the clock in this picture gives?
11:26
